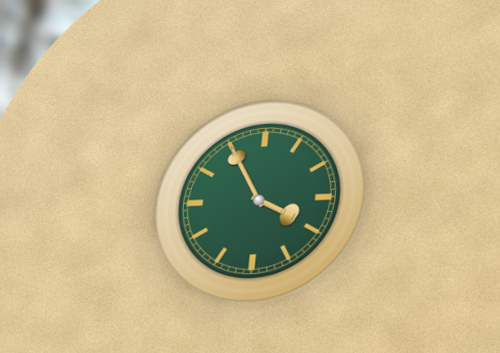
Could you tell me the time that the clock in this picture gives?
3:55
